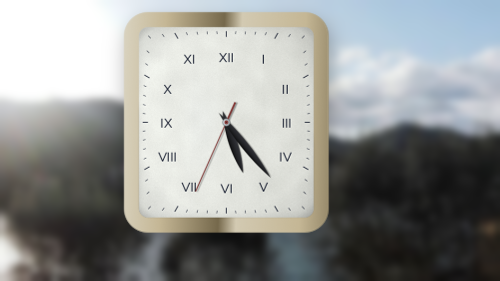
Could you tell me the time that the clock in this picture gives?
5:23:34
